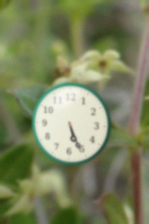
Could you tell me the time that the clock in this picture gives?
5:26
